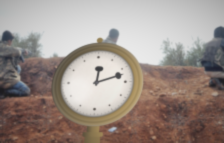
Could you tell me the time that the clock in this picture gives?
12:12
